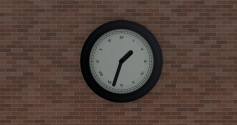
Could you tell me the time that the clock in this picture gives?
1:33
